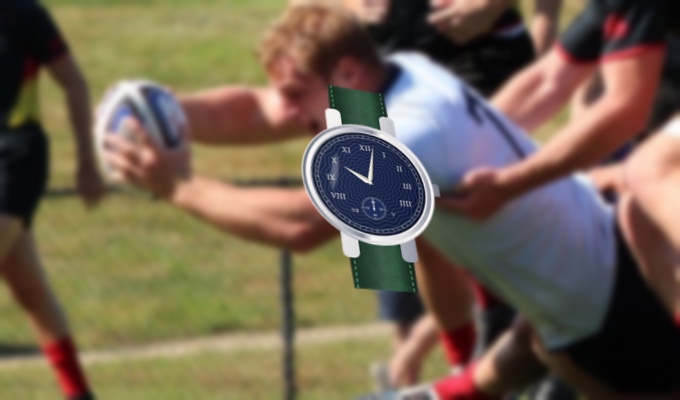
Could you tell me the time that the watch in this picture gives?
10:02
